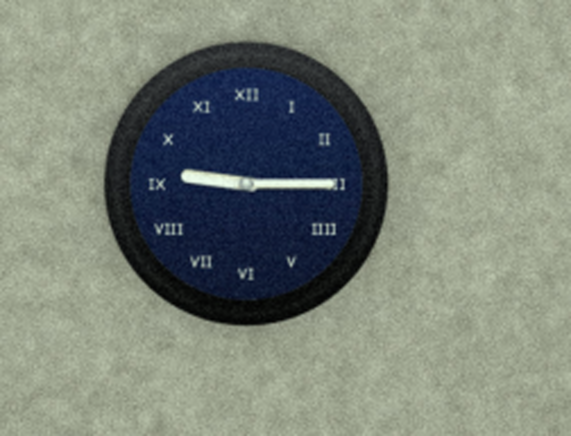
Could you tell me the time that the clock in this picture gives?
9:15
